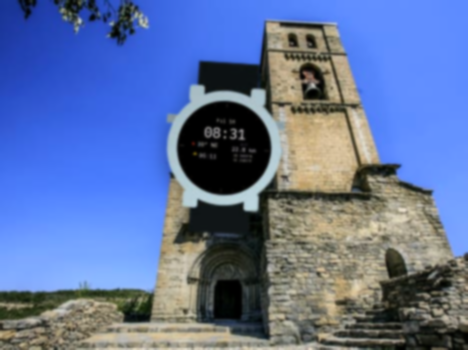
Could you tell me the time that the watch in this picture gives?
8:31
